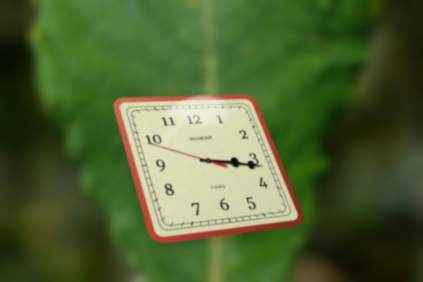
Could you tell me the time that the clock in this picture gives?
3:16:49
